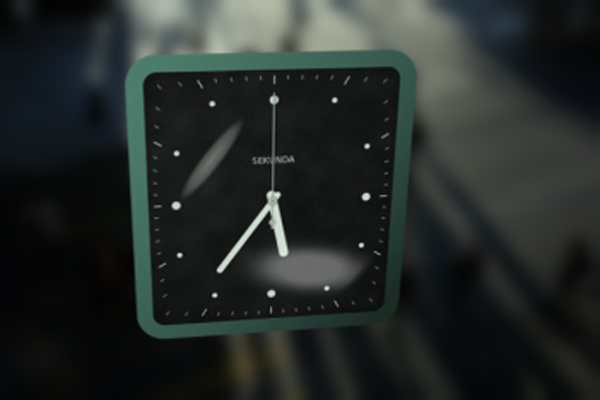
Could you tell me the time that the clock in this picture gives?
5:36:00
